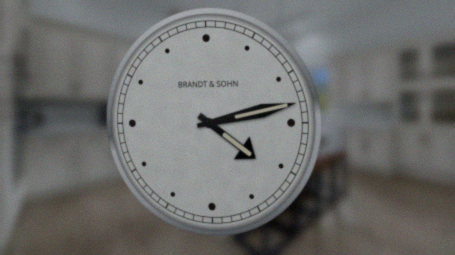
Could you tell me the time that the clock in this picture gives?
4:13
